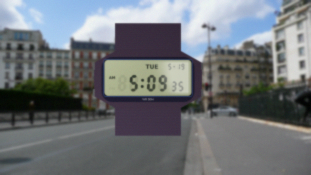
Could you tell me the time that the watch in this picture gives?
5:09:35
